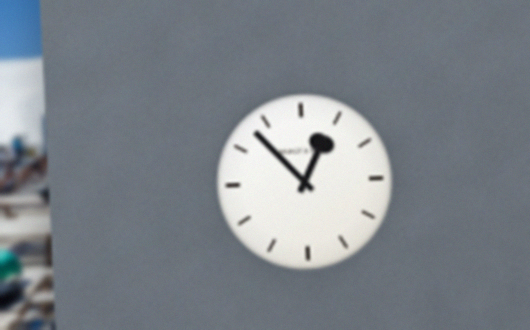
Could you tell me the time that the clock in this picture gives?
12:53
